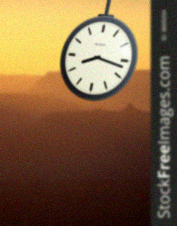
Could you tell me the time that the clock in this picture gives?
8:17
